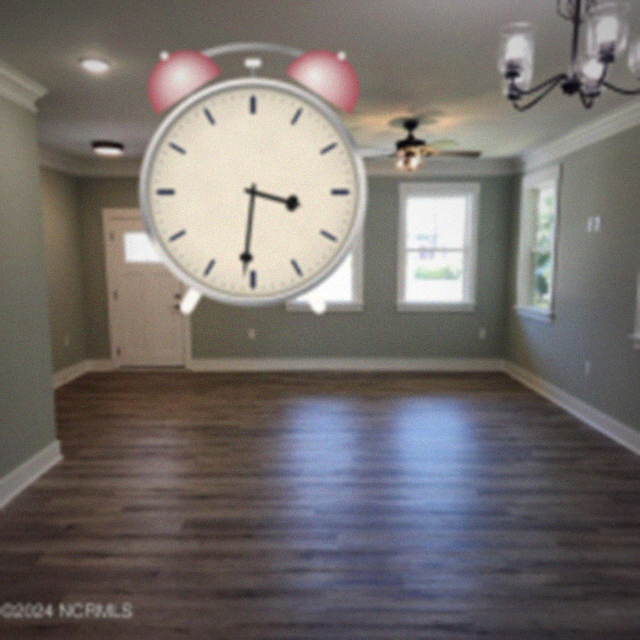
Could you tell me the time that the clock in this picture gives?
3:31
